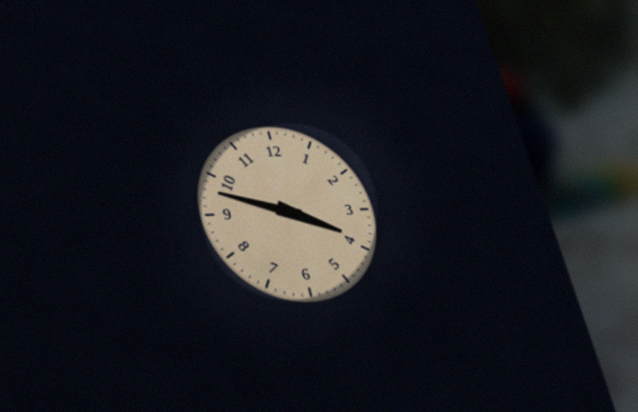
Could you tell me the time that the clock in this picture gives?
3:48
